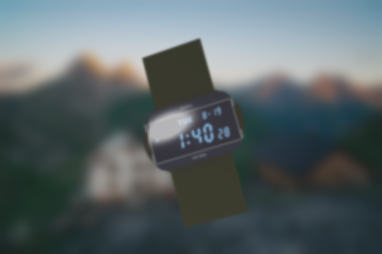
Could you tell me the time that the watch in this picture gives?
1:40
